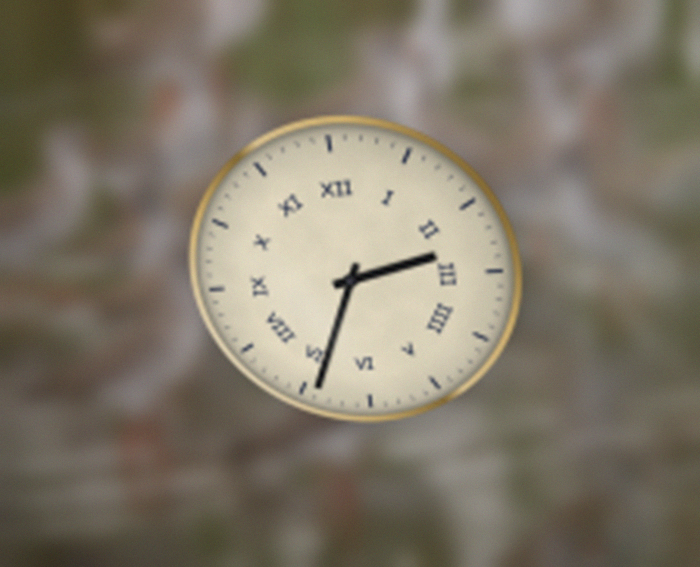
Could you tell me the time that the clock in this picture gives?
2:34
